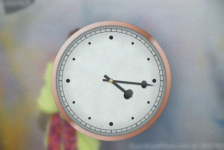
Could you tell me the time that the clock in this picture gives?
4:16
